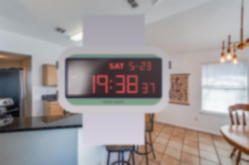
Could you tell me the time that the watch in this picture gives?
19:38
